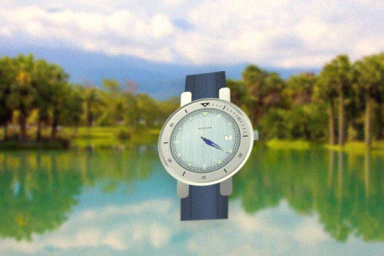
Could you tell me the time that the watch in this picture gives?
4:21
